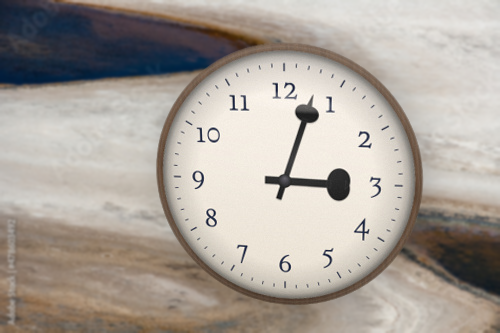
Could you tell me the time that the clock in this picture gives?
3:03
